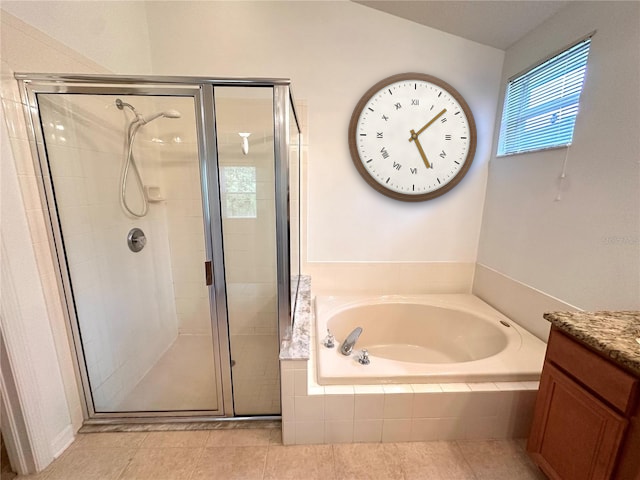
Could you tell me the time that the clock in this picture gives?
5:08
